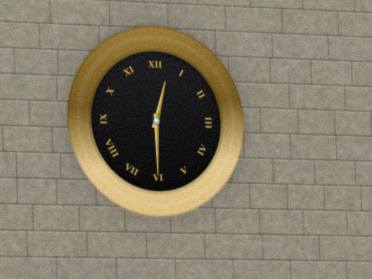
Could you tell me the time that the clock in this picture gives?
12:30
